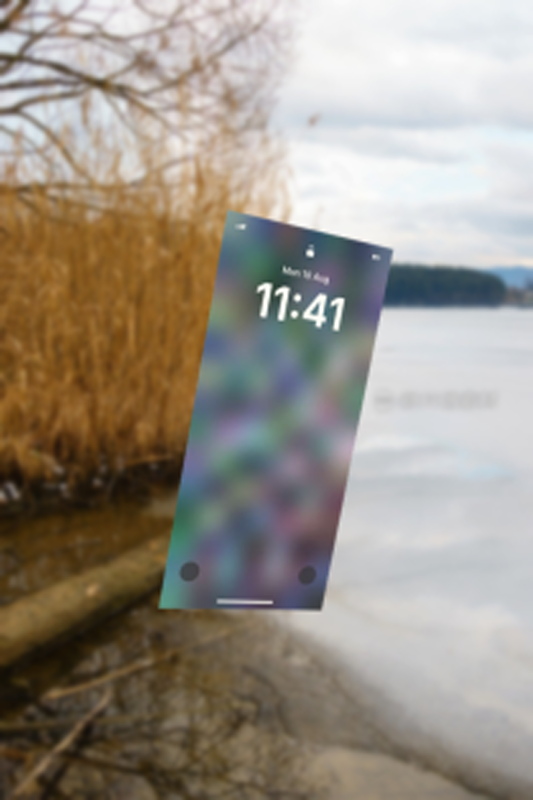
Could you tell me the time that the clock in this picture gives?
11:41
